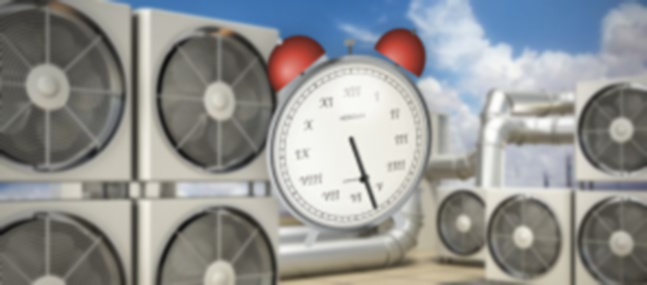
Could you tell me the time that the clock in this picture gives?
5:27
